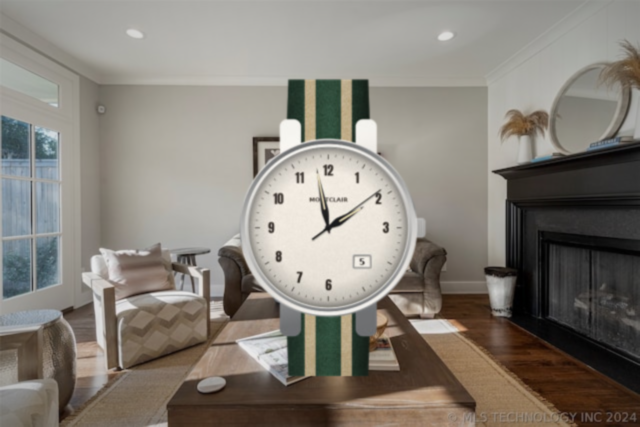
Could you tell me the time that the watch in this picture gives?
1:58:09
